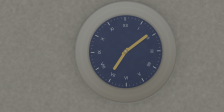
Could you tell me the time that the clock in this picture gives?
7:09
